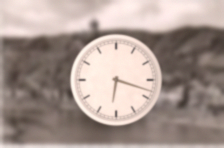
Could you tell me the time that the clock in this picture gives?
6:18
